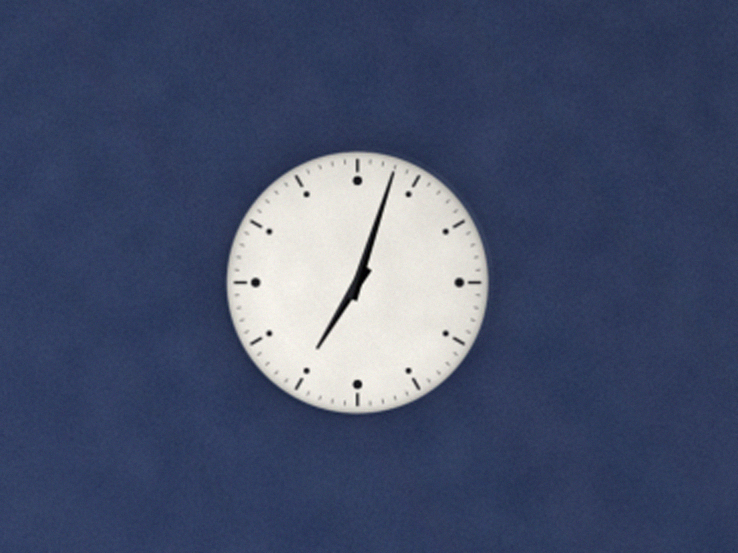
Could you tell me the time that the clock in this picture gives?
7:03
